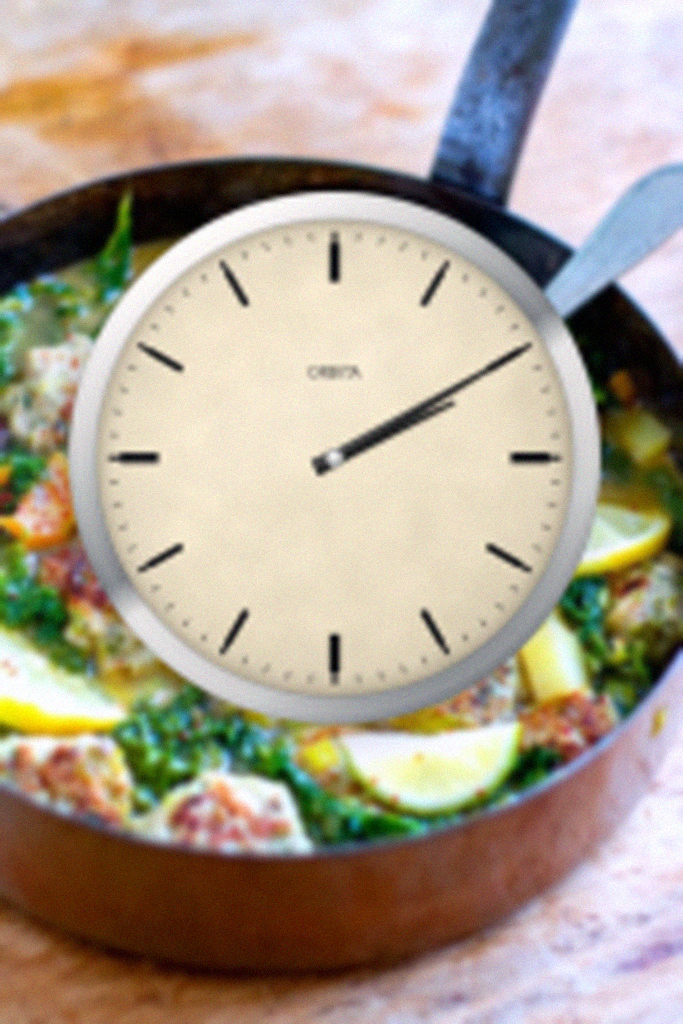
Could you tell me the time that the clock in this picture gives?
2:10
